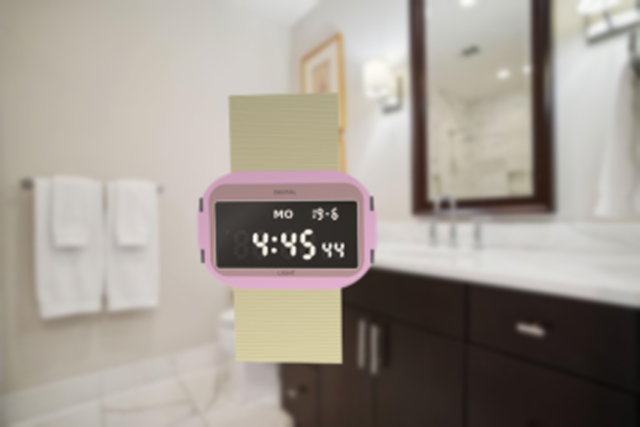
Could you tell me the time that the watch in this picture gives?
4:45:44
